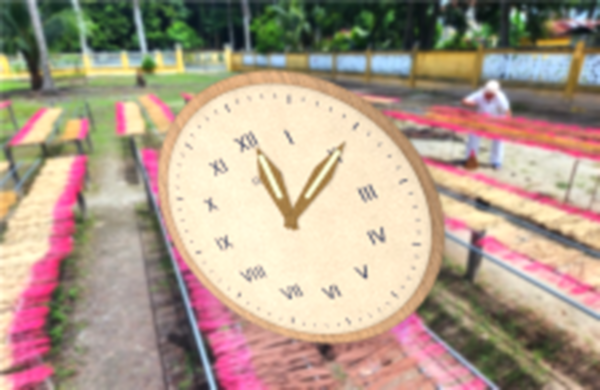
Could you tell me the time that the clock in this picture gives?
12:10
